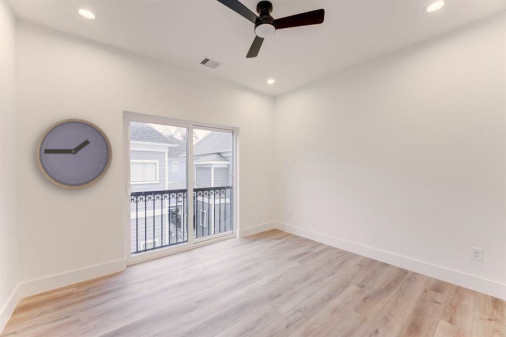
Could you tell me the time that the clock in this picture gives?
1:45
